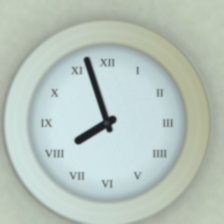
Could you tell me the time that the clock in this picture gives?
7:57
